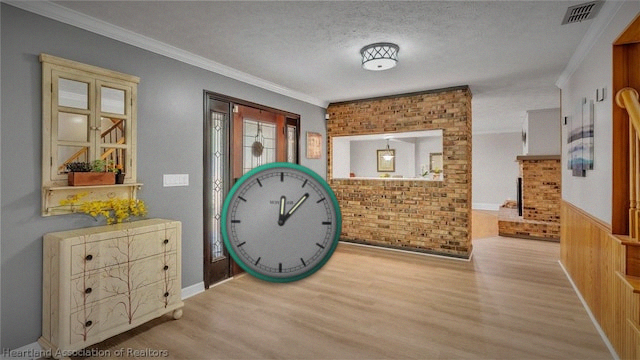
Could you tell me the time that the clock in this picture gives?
12:07
